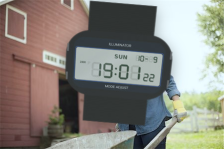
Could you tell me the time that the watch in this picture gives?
19:01:22
